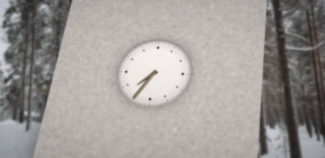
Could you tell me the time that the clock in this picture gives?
7:35
